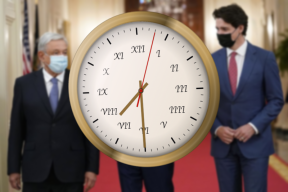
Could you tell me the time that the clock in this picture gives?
7:30:03
